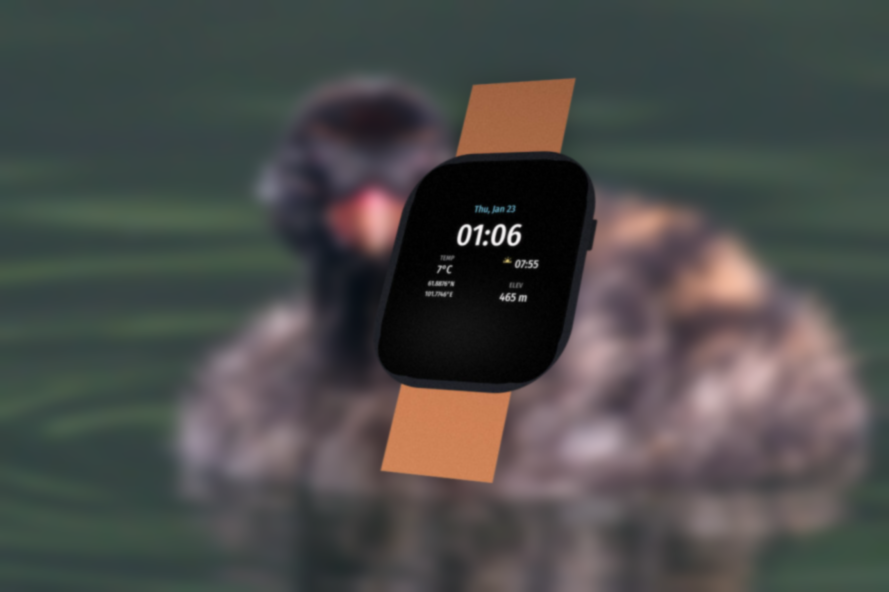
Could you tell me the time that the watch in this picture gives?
1:06
